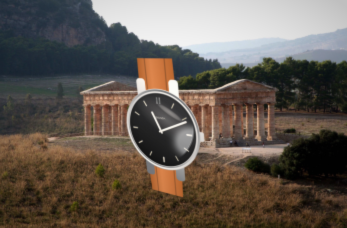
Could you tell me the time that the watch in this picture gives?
11:11
